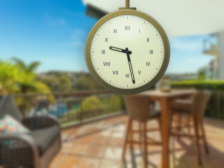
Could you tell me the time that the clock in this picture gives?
9:28
